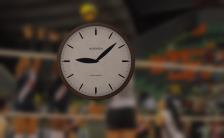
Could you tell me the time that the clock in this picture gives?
9:08
